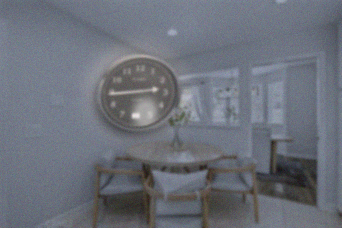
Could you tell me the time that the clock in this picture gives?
2:44
